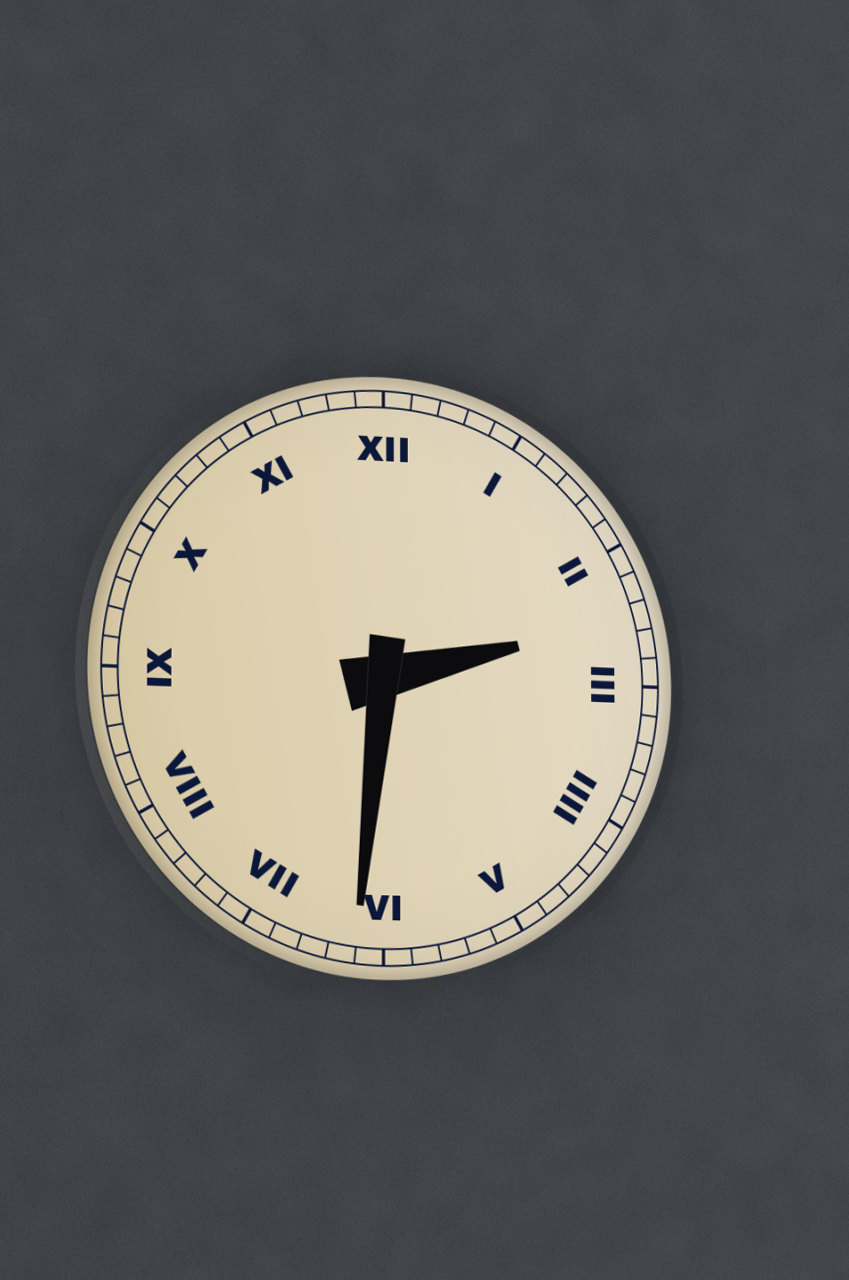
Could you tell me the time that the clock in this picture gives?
2:31
